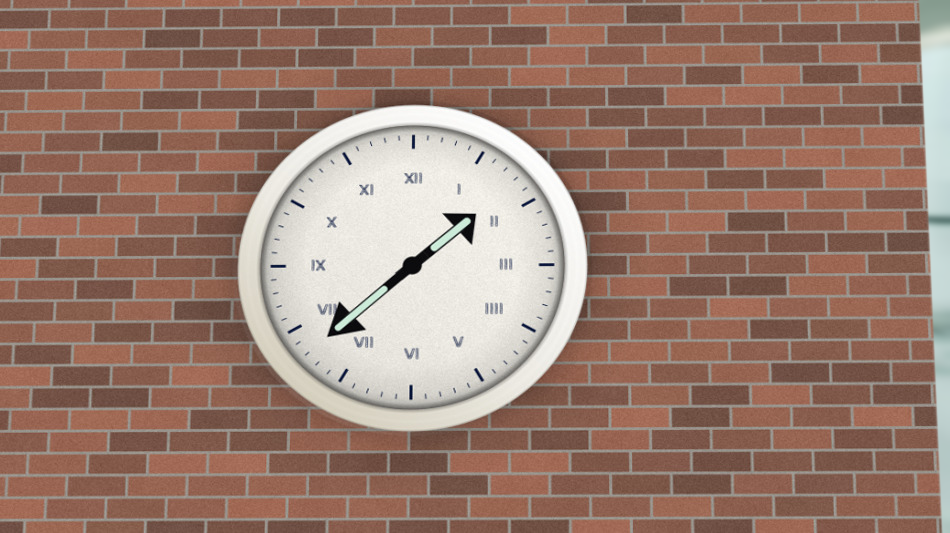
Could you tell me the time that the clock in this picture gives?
1:38
